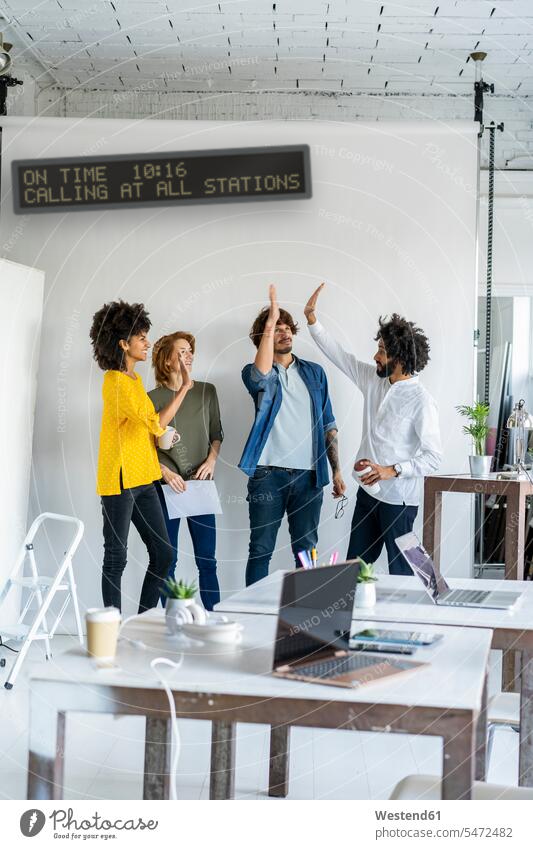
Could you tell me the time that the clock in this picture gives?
10:16
